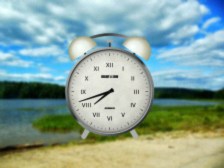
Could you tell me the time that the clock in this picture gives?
7:42
